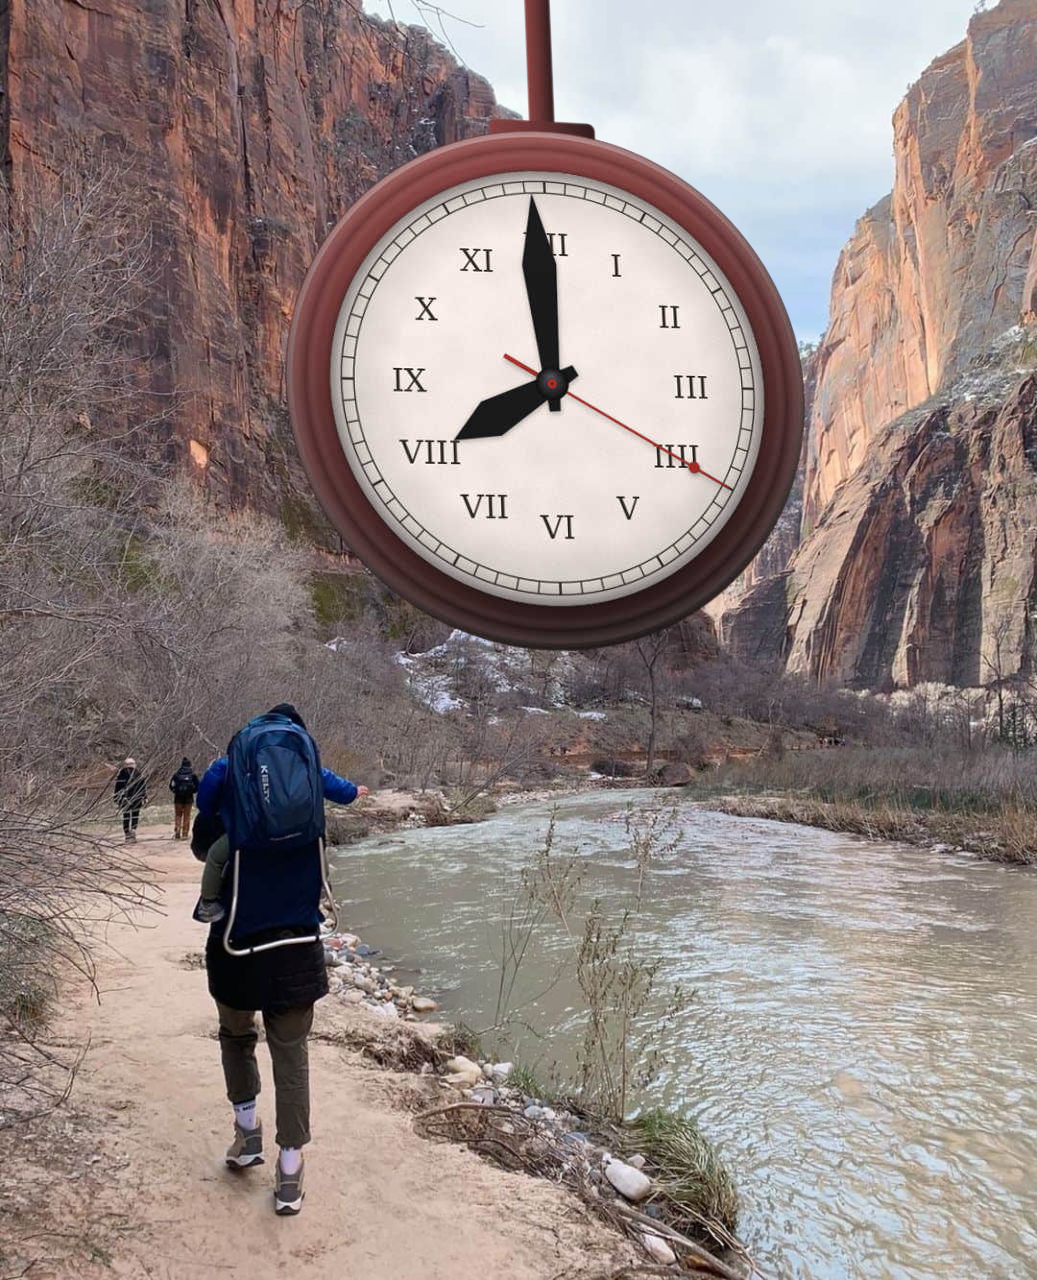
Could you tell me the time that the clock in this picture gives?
7:59:20
